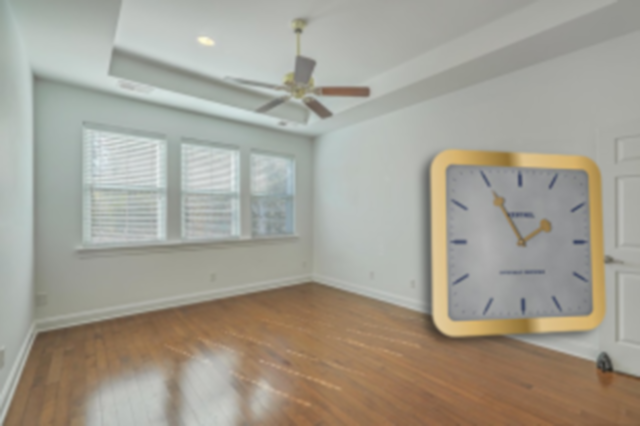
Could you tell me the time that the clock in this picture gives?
1:55
